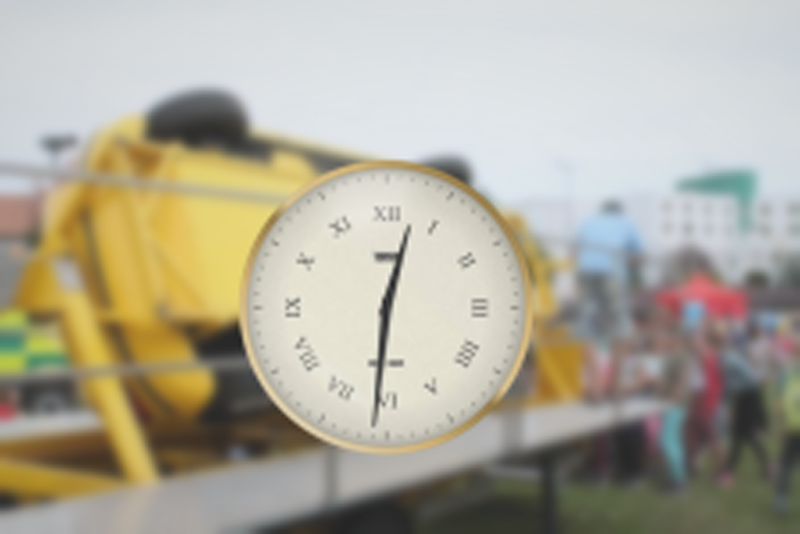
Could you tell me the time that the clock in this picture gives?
12:31
